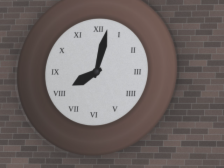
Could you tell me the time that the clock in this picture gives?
8:02
